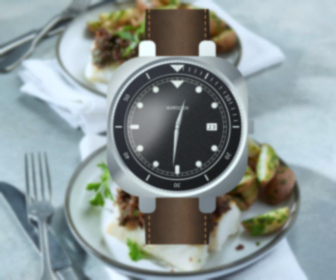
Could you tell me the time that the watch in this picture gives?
12:31
